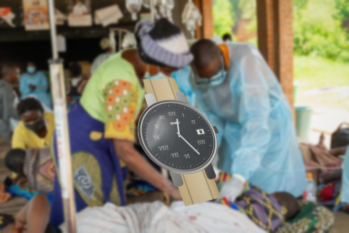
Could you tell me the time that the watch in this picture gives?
12:25
